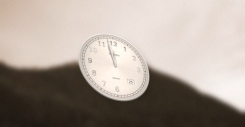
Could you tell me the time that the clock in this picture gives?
11:58
